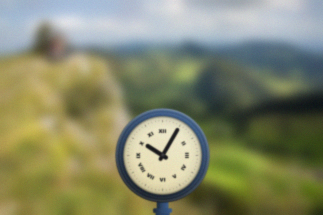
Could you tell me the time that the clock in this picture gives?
10:05
